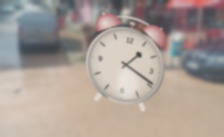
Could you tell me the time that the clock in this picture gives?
1:19
